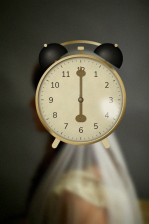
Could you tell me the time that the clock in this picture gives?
6:00
